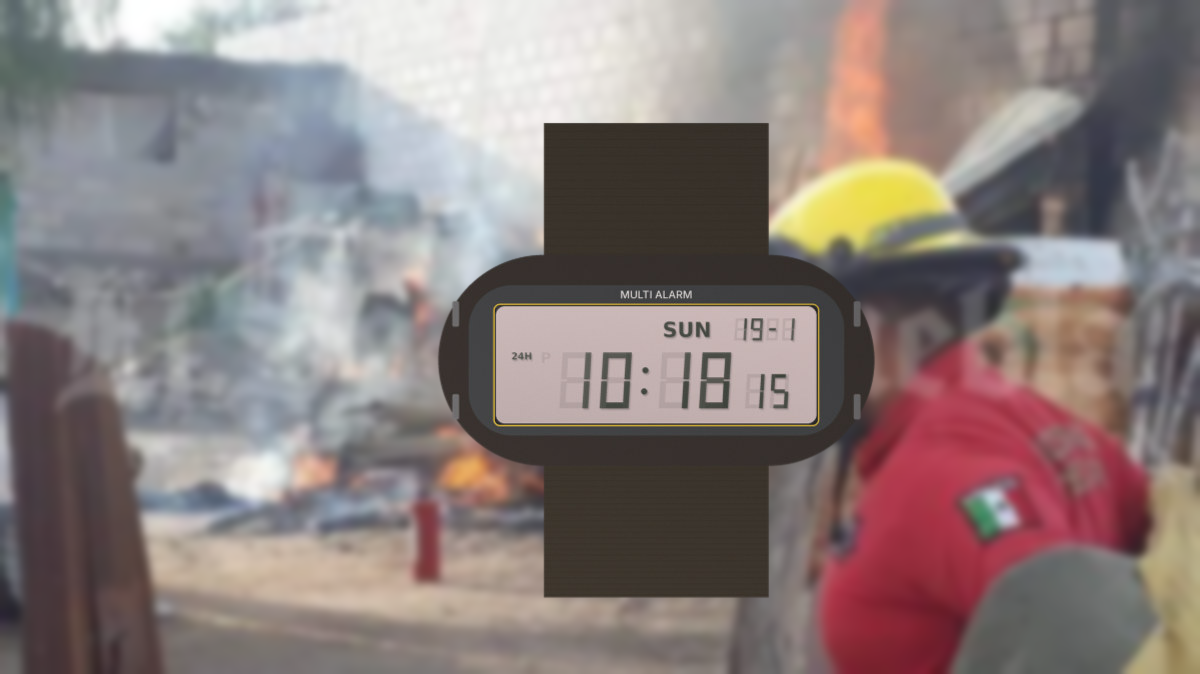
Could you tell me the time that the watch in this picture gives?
10:18:15
